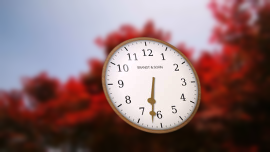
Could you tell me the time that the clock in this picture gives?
6:32
